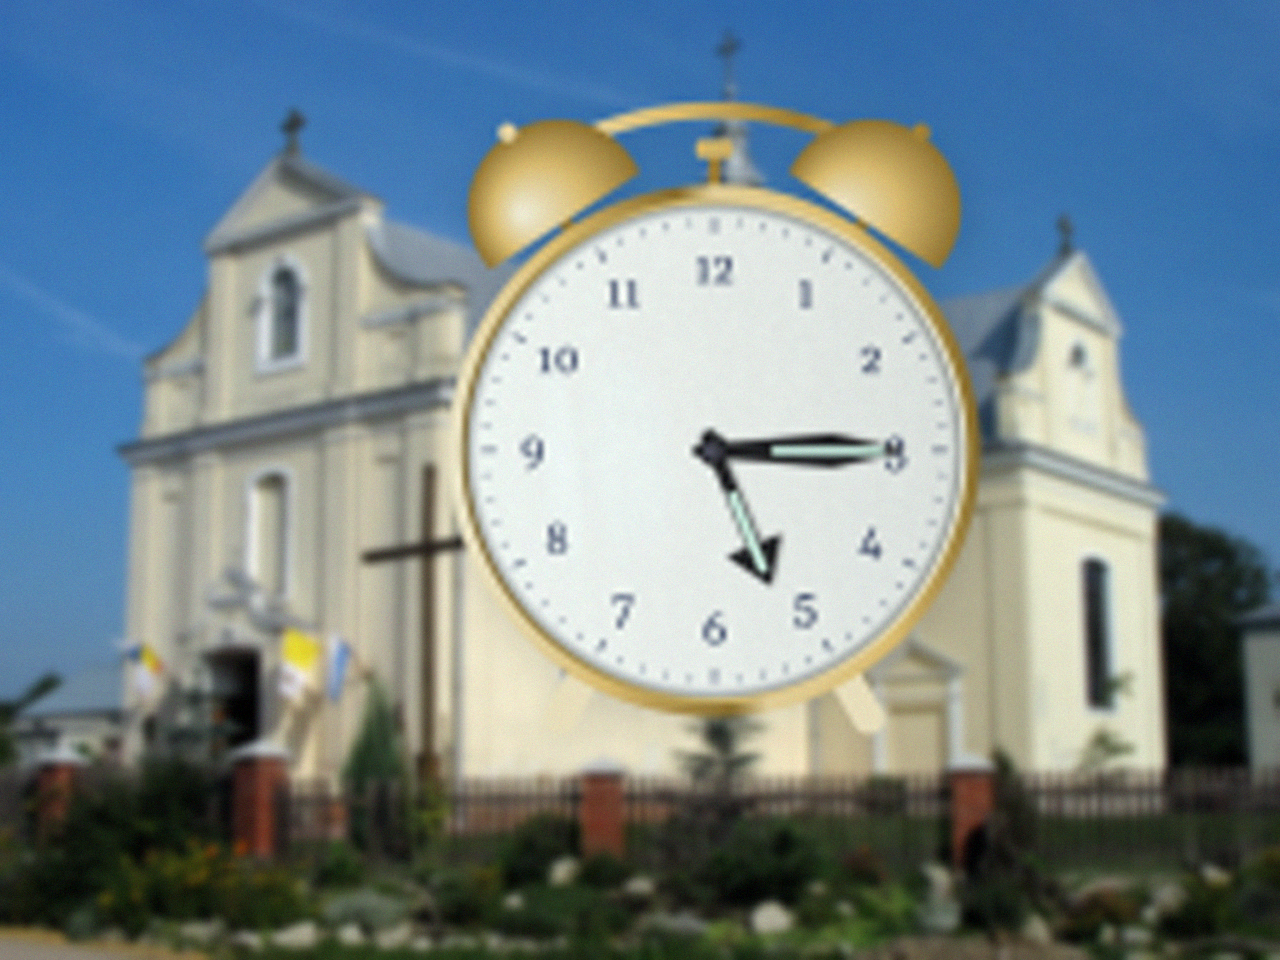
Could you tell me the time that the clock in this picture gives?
5:15
